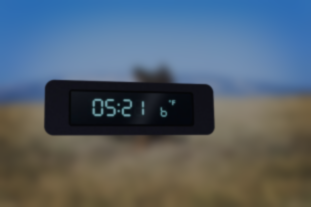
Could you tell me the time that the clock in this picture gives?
5:21
